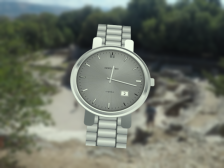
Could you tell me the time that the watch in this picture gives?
12:17
